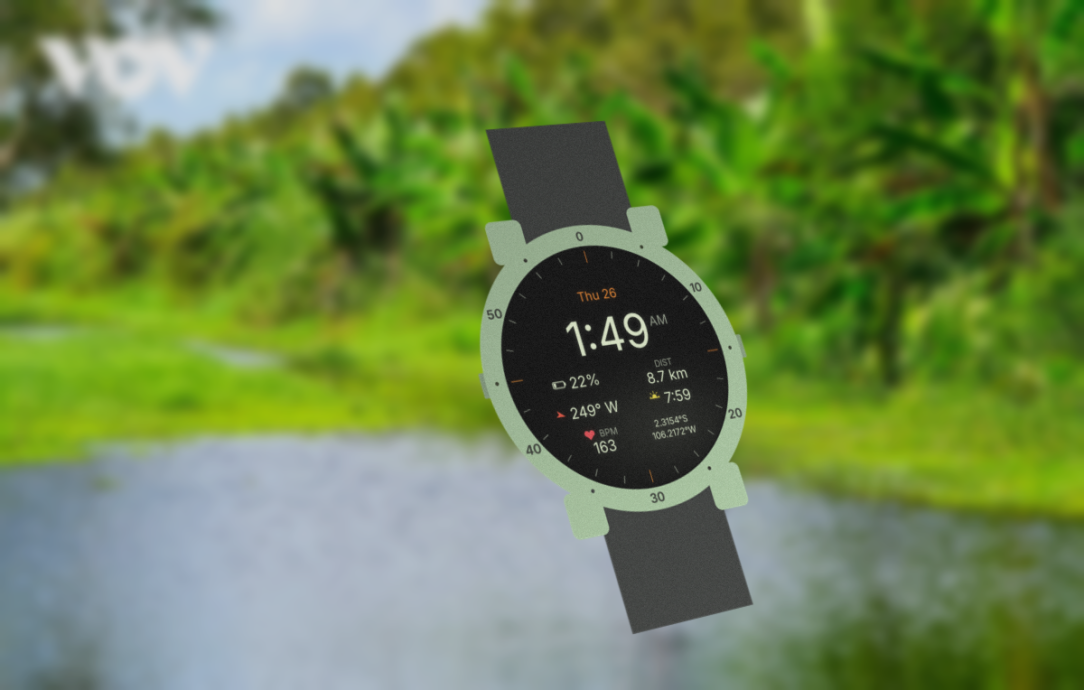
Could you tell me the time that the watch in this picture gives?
1:49
